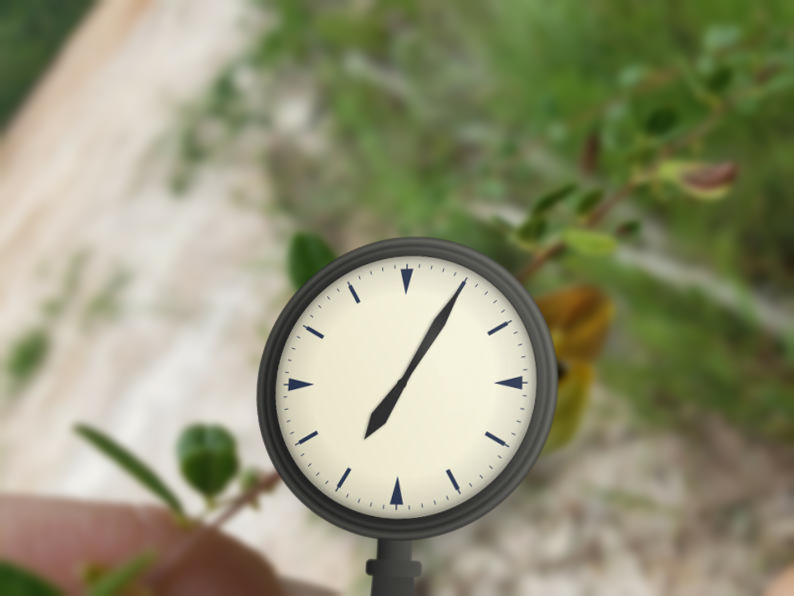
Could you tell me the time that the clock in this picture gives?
7:05
